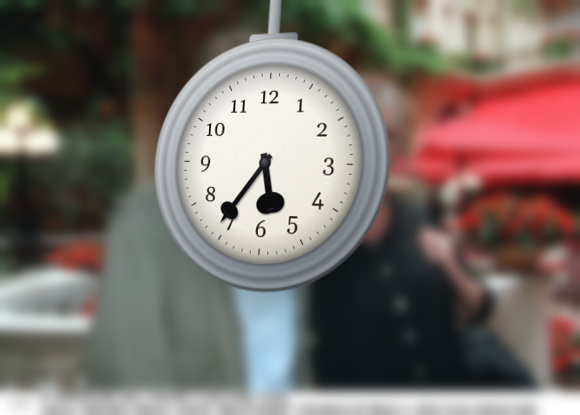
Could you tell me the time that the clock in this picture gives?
5:36
